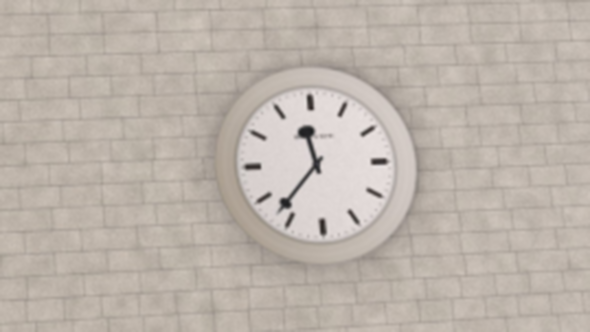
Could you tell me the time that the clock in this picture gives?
11:37
